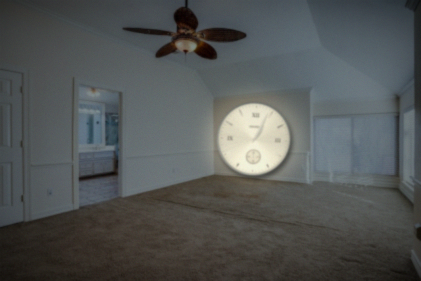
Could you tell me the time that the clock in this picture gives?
1:04
